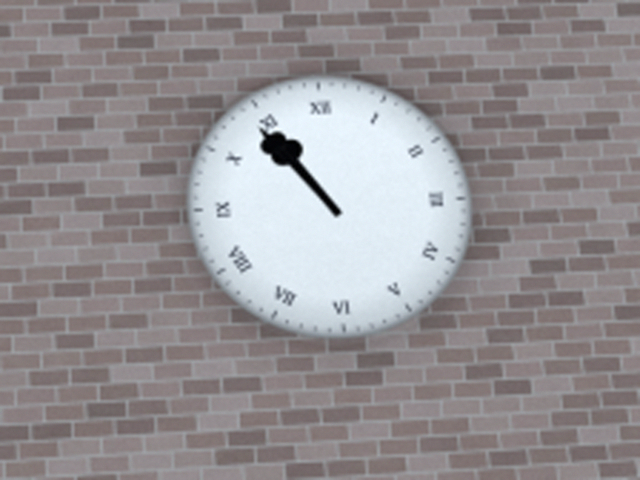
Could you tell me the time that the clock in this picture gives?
10:54
